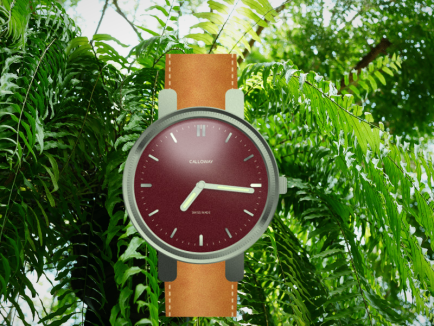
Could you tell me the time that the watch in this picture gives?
7:16
